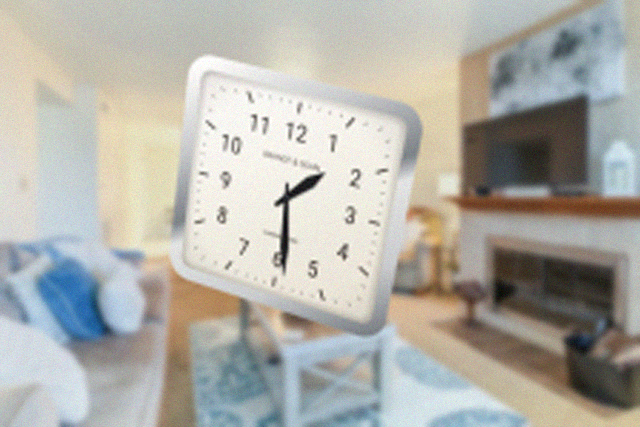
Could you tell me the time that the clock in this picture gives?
1:29
